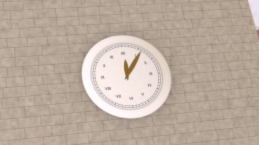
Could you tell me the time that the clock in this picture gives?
12:06
